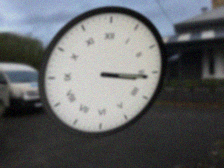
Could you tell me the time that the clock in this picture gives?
3:16
